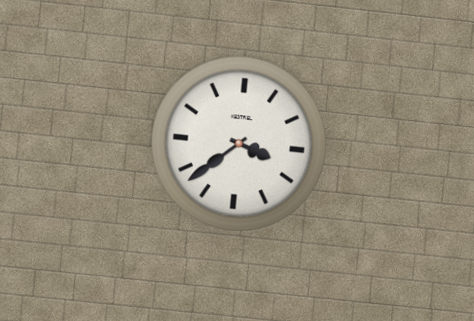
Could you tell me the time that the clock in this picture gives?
3:38
